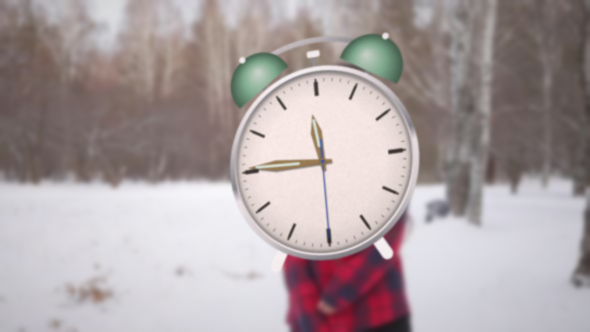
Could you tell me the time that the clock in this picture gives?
11:45:30
